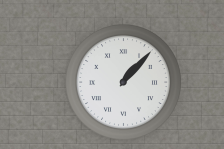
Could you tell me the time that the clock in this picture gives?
1:07
